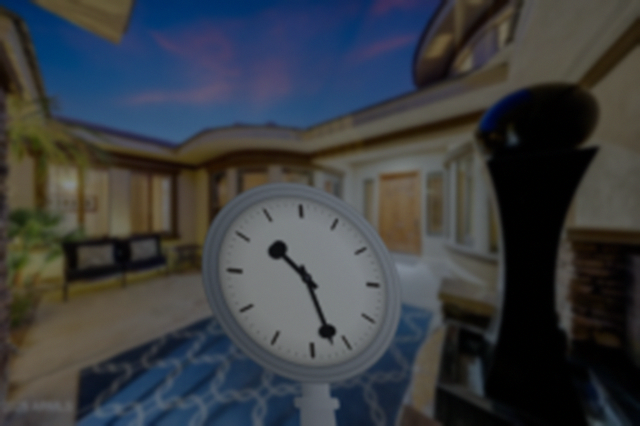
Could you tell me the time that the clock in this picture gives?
10:27
